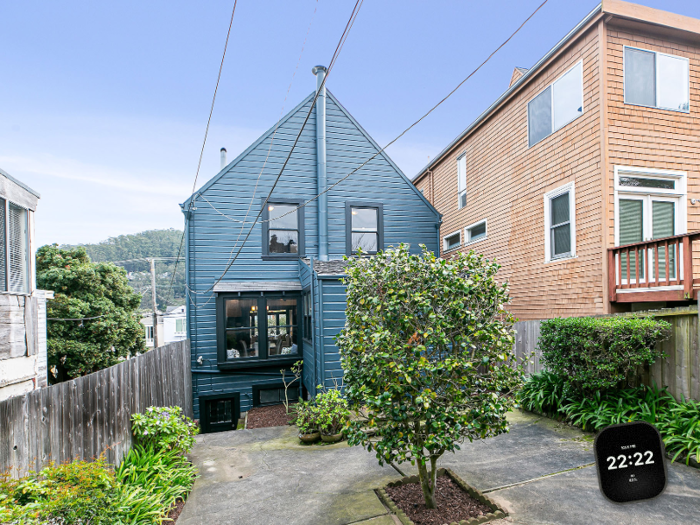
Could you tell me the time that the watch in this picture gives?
22:22
